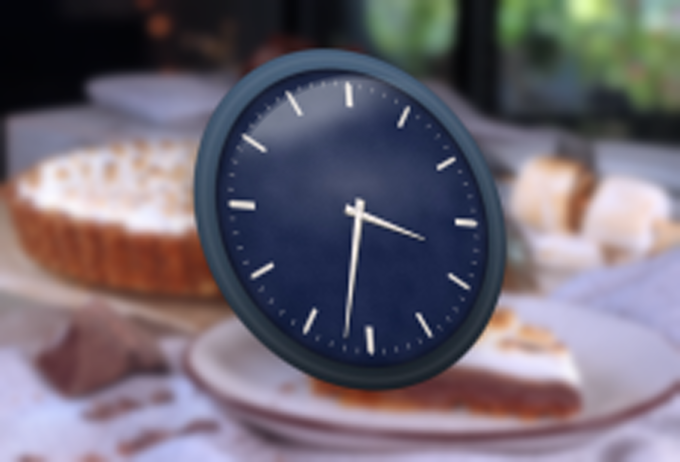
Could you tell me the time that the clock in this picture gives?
3:32
